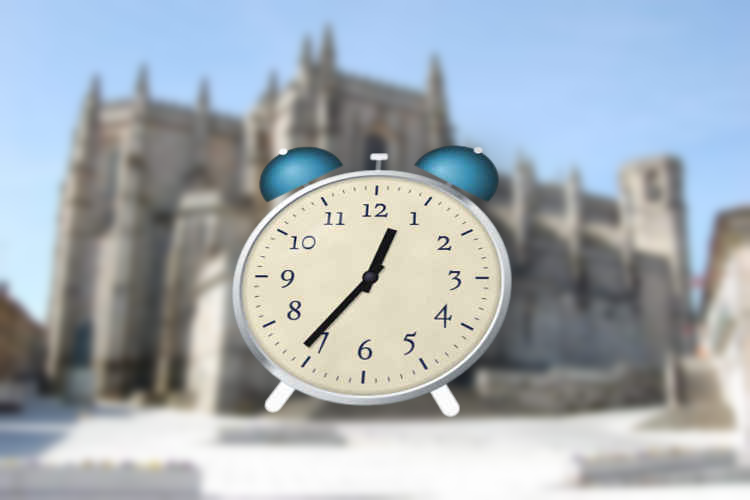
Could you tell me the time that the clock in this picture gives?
12:36
